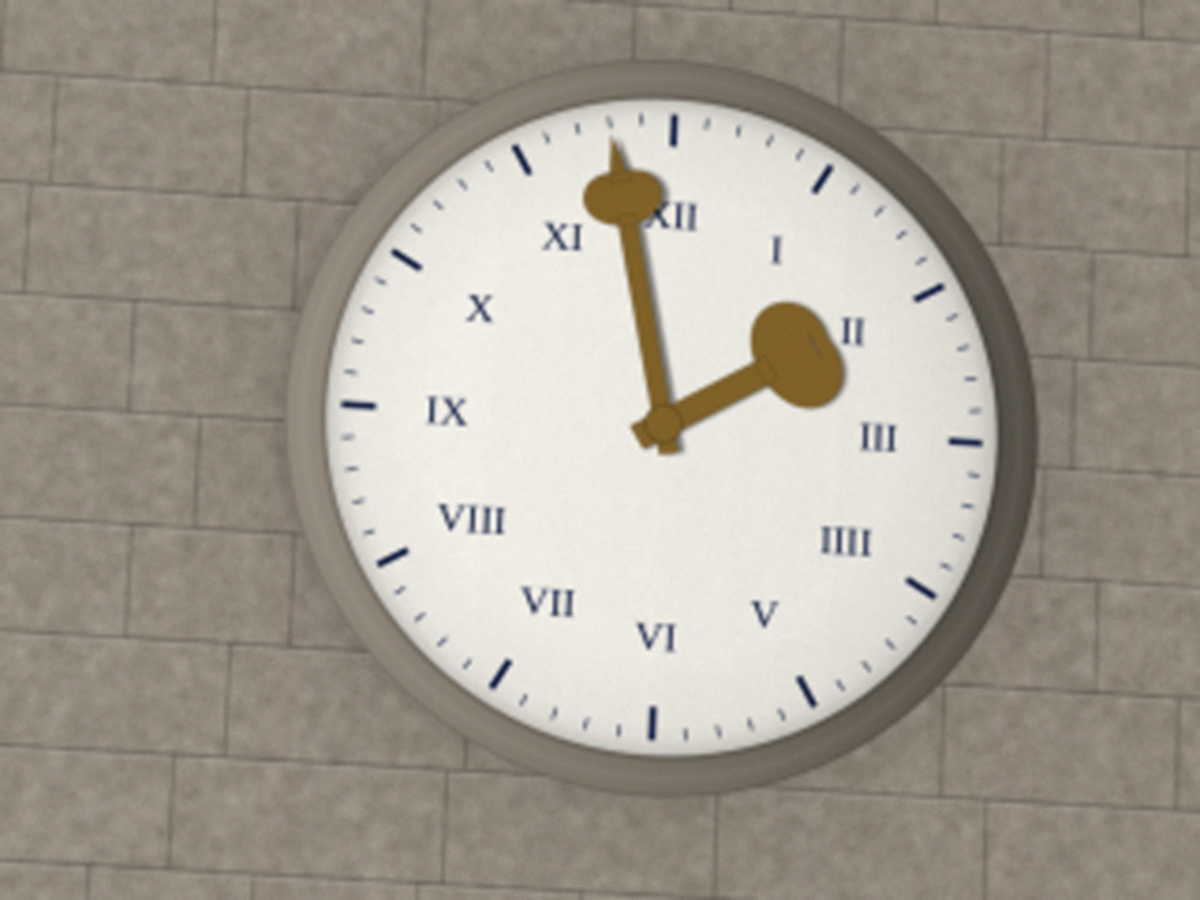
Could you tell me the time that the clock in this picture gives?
1:58
